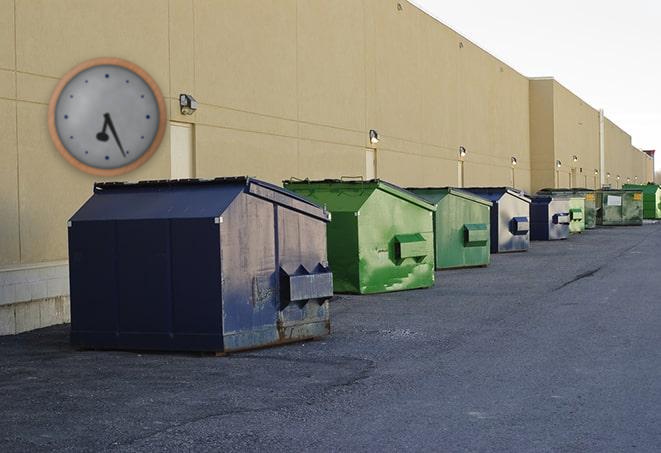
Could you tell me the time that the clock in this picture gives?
6:26
